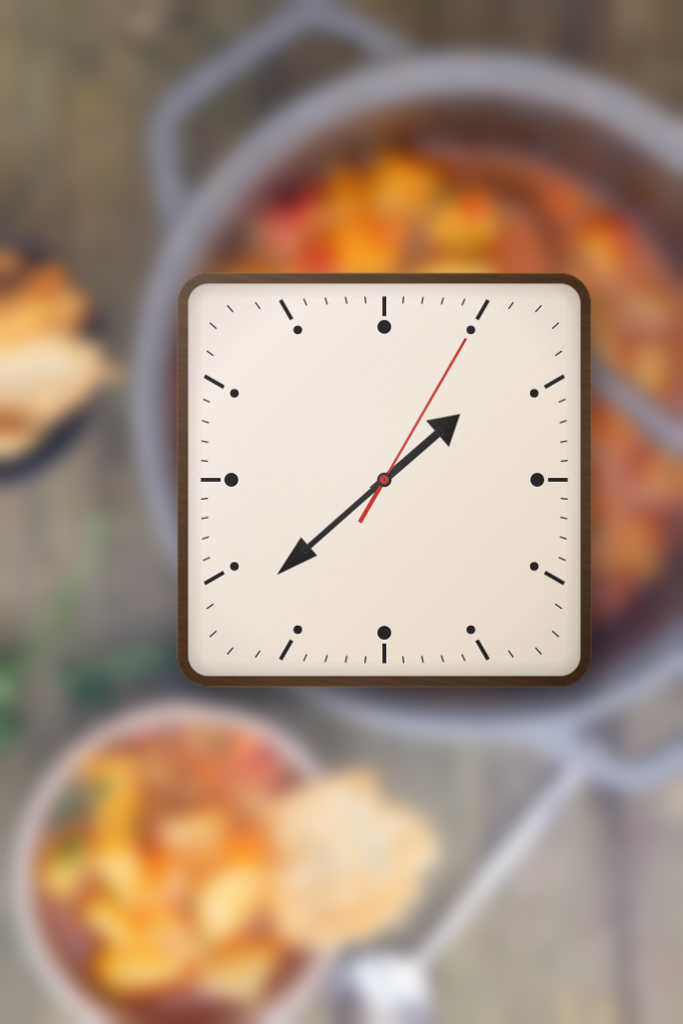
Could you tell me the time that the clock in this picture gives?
1:38:05
